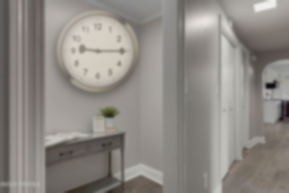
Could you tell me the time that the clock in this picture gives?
9:15
